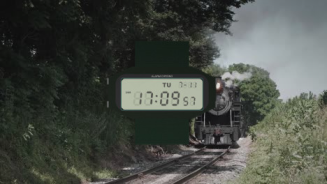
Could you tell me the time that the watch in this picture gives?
17:09:57
